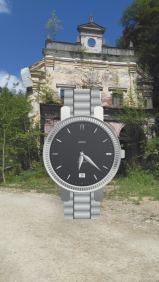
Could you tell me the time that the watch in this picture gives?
6:22
